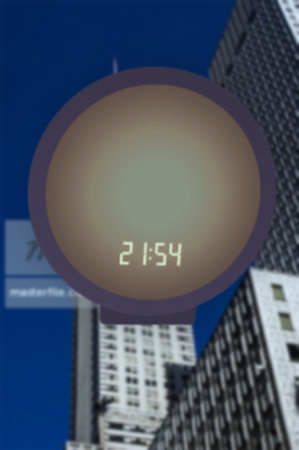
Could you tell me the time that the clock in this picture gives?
21:54
